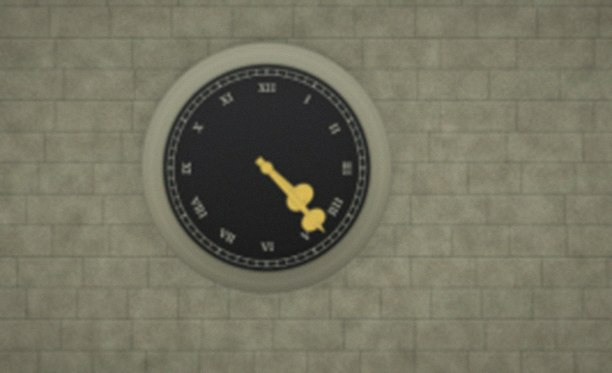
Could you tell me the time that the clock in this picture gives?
4:23
